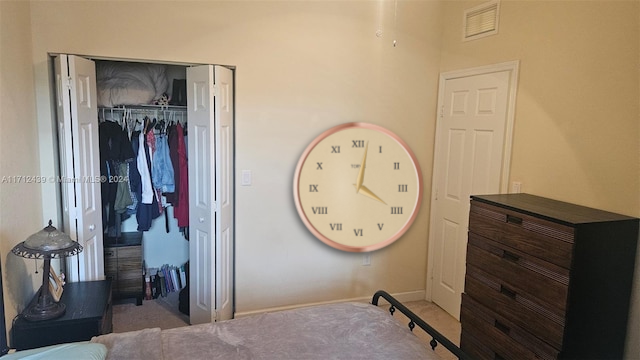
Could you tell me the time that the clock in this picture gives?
4:02
